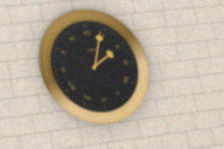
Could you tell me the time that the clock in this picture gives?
2:04
